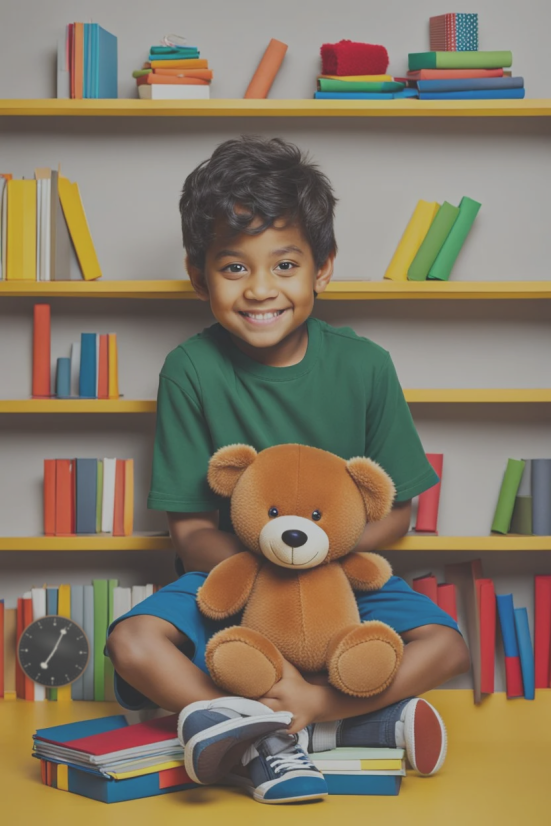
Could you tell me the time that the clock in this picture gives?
7:04
